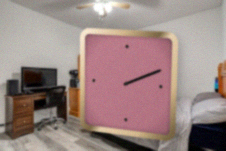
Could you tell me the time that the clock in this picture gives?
2:11
